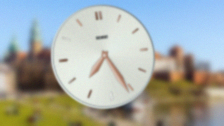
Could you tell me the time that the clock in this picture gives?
7:26
